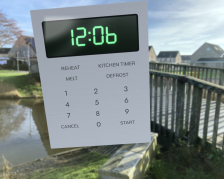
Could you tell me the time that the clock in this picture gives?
12:06
